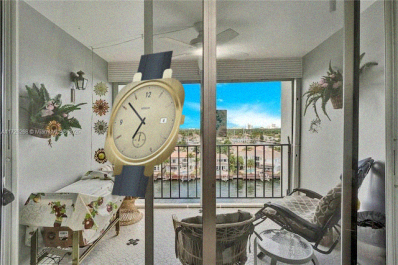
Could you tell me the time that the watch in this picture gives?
6:52
